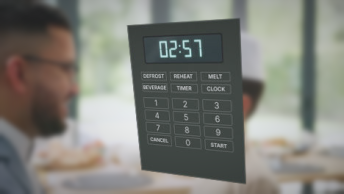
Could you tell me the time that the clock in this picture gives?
2:57
